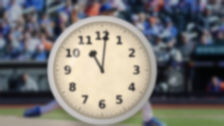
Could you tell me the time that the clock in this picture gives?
11:01
